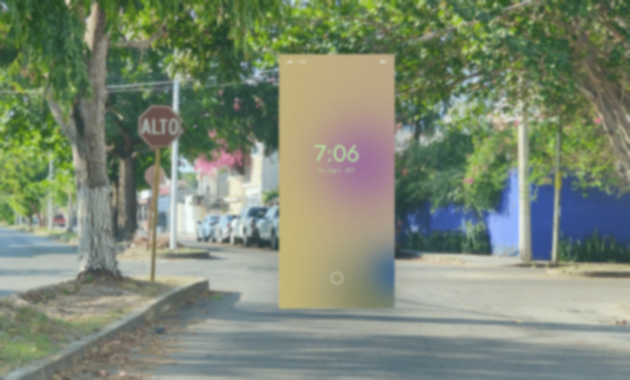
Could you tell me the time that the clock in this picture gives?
7:06
